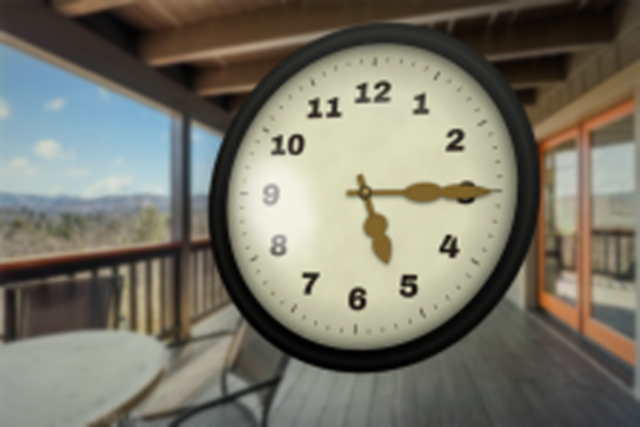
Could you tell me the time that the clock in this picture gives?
5:15
